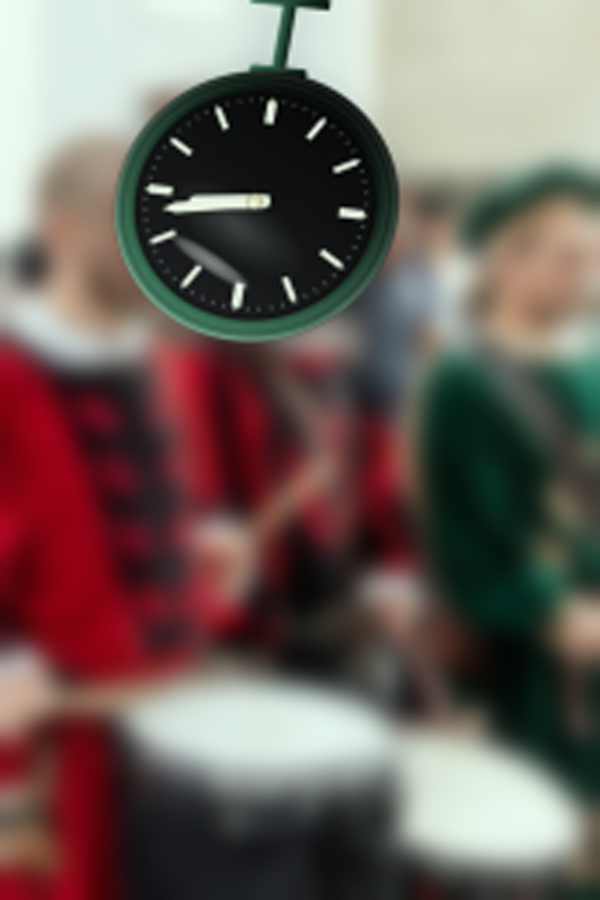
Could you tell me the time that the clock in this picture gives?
8:43
